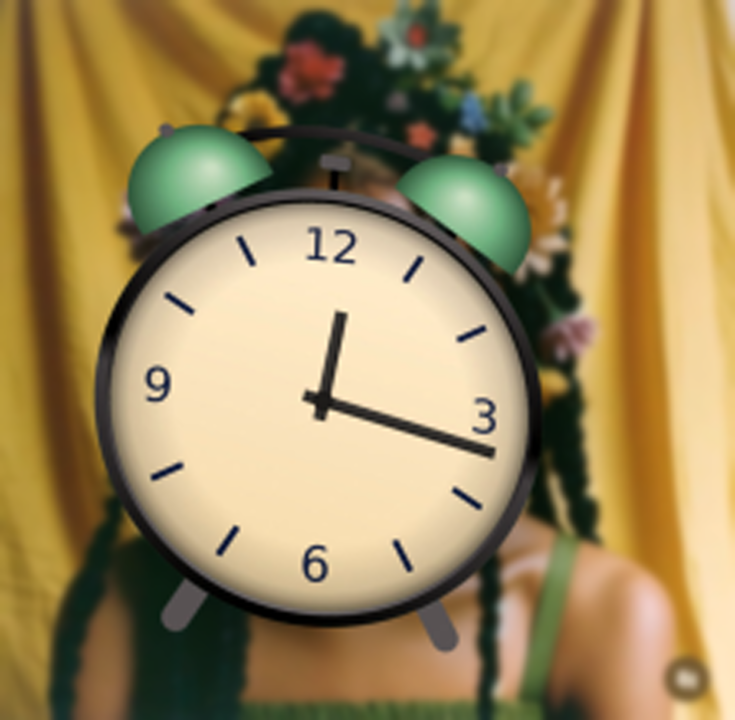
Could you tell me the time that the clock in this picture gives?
12:17
